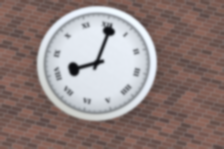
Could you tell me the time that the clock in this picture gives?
8:01
